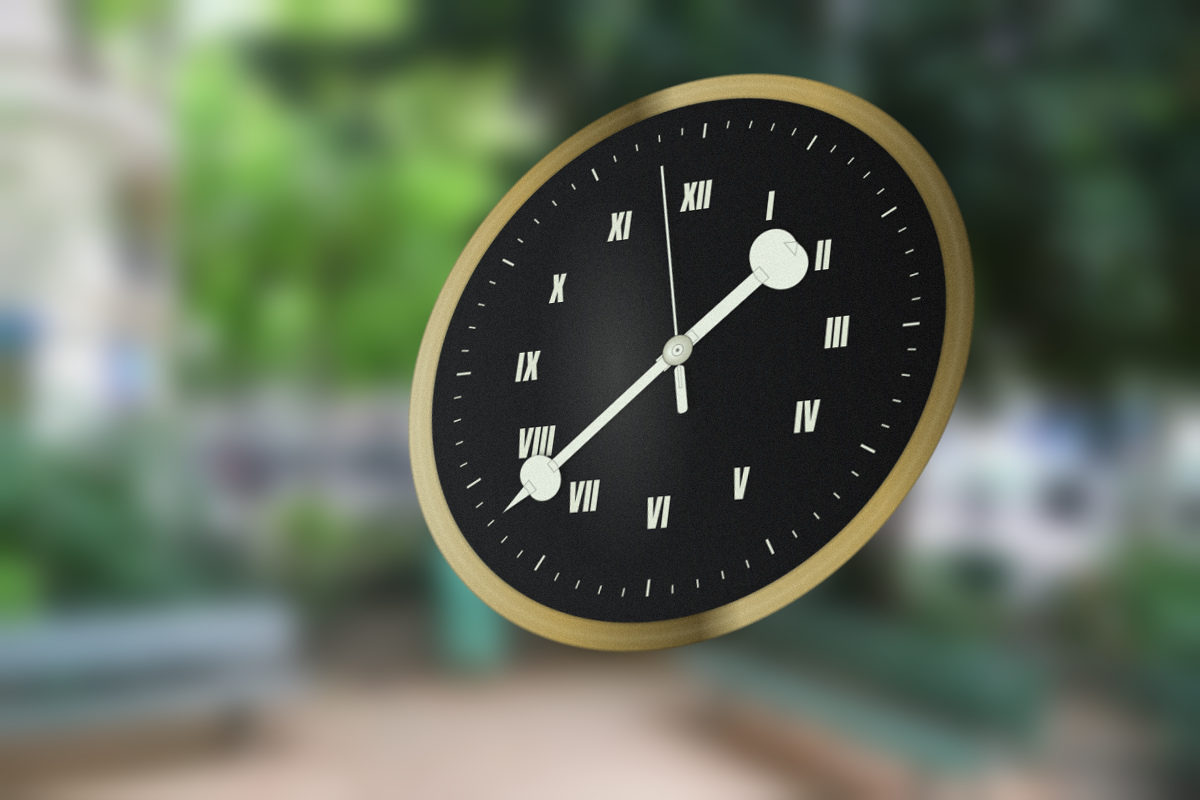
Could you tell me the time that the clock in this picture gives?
1:37:58
